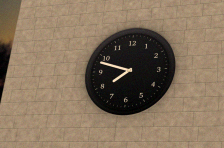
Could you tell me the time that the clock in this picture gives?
7:48
